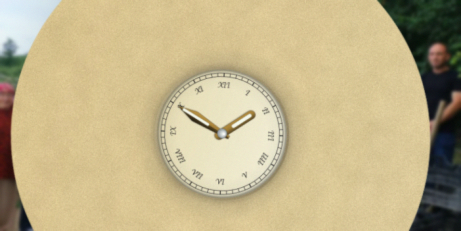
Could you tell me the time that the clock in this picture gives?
1:50
